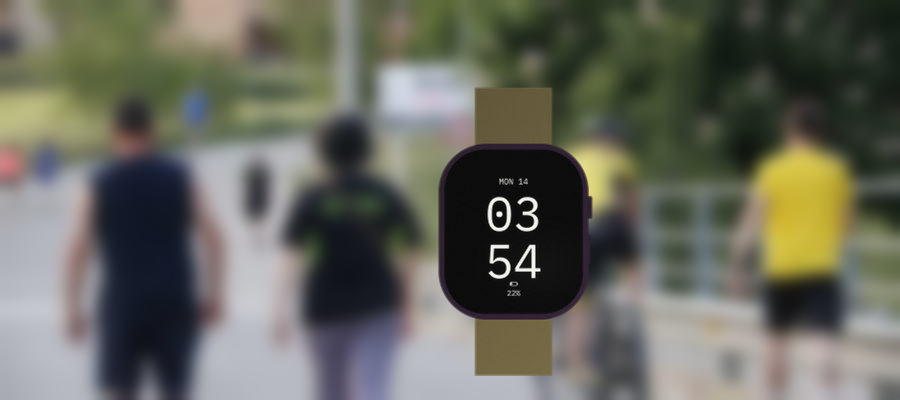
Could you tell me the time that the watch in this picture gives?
3:54
